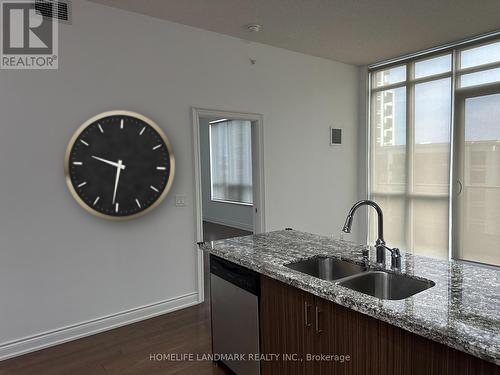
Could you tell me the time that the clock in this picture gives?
9:31
